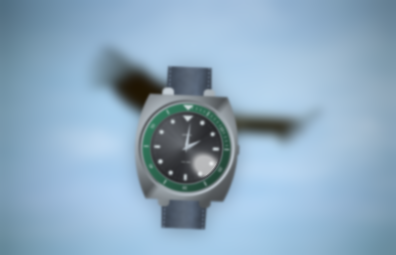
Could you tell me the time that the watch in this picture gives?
2:01
